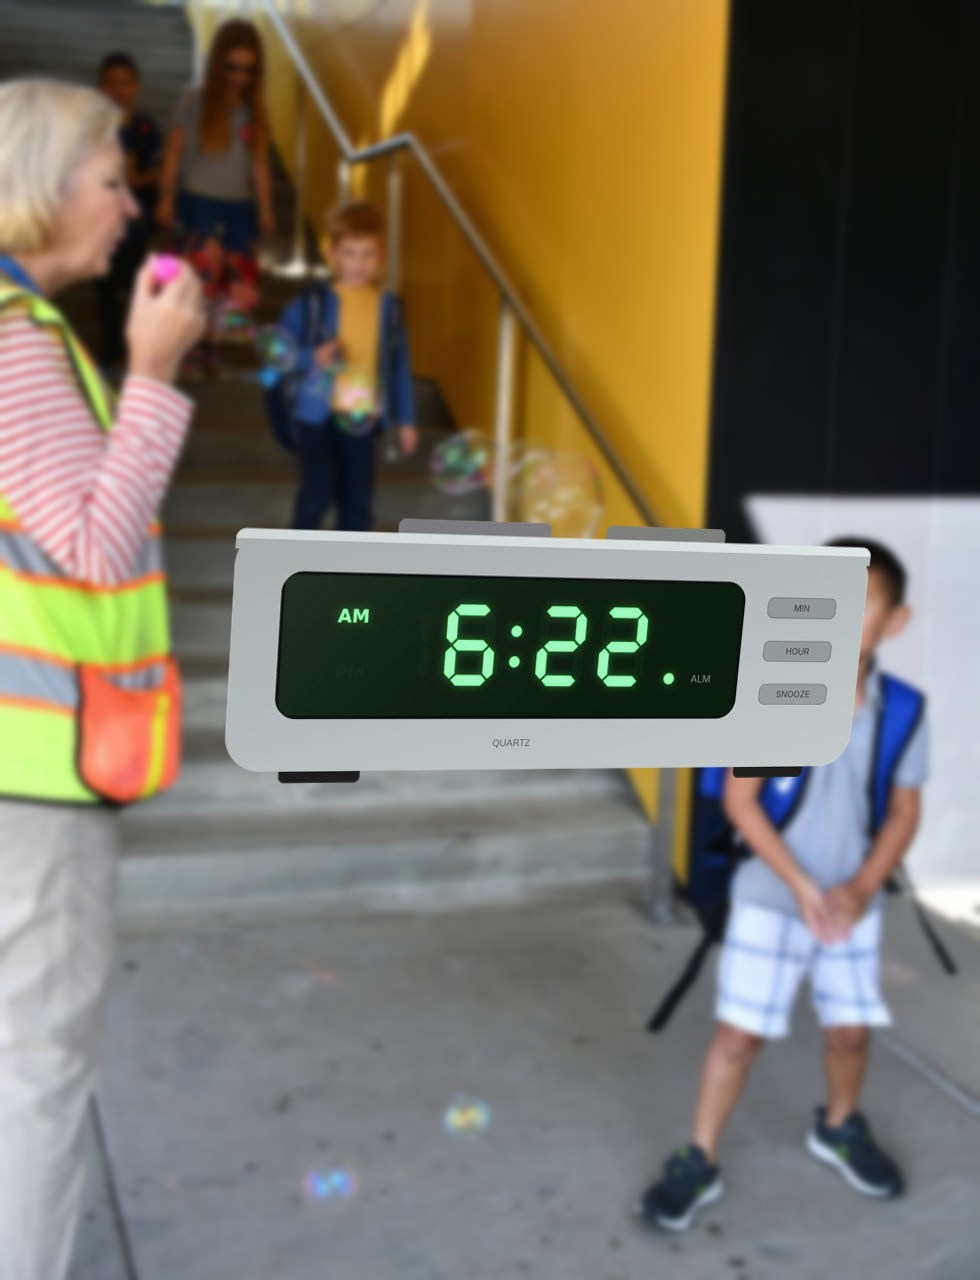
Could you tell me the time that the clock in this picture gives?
6:22
